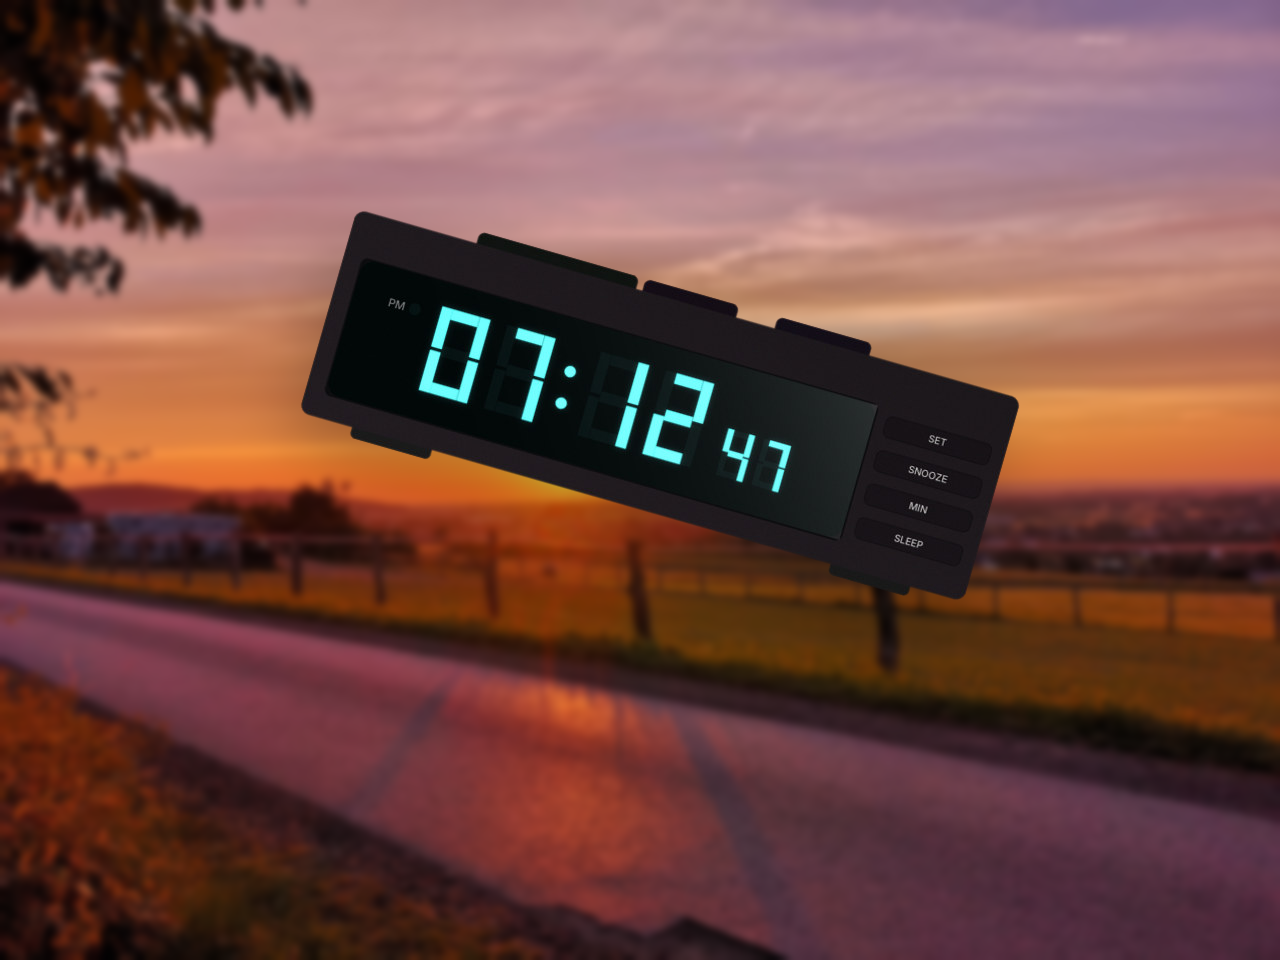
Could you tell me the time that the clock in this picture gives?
7:12:47
